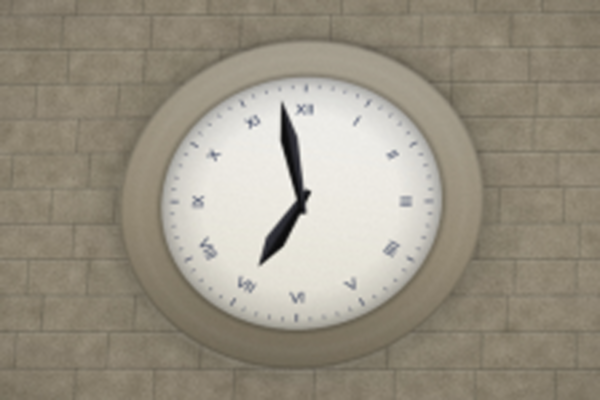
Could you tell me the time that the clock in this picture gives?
6:58
